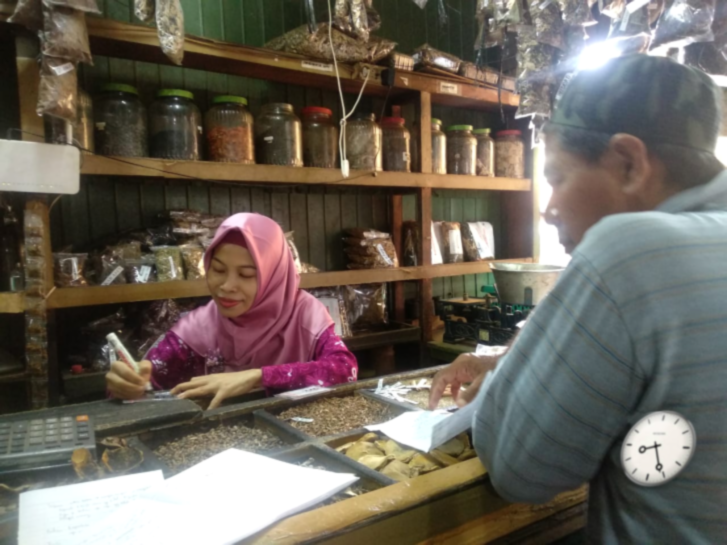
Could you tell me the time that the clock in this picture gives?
8:26
